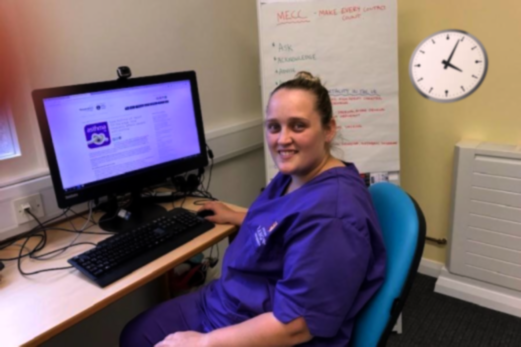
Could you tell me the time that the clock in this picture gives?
4:04
